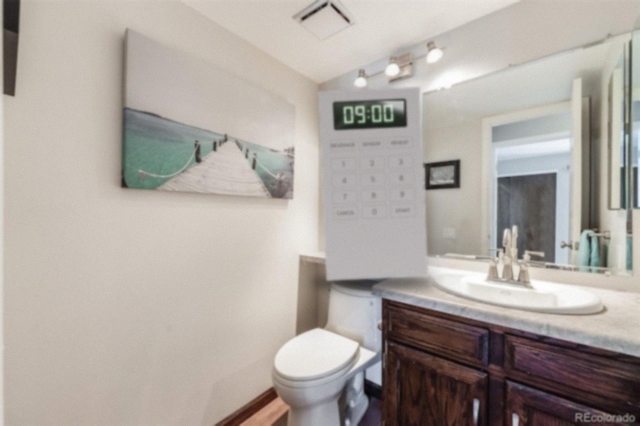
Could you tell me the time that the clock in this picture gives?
9:00
